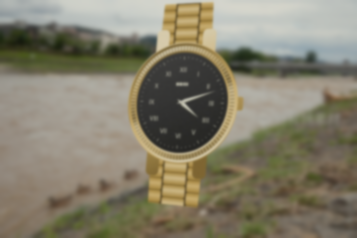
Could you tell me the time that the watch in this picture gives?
4:12
